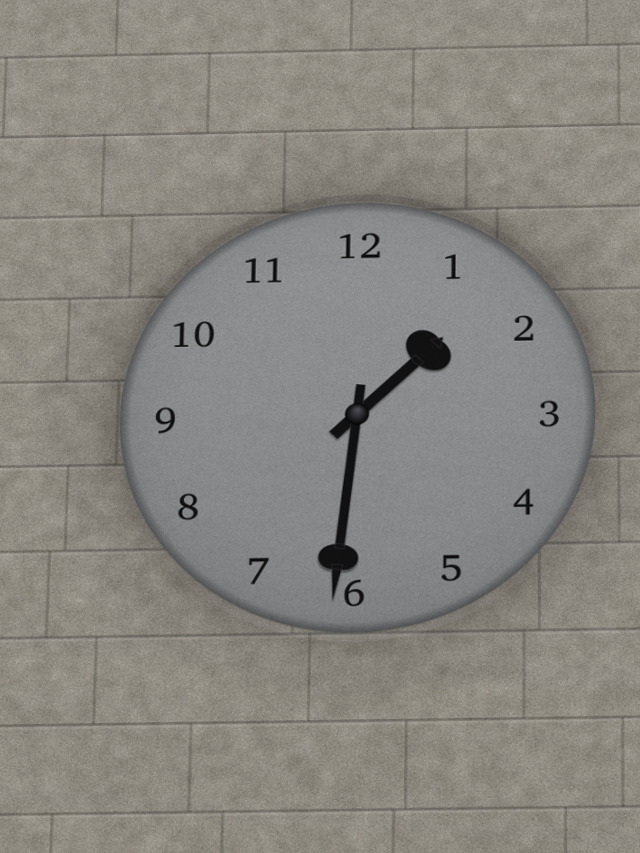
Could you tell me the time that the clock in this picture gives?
1:31
